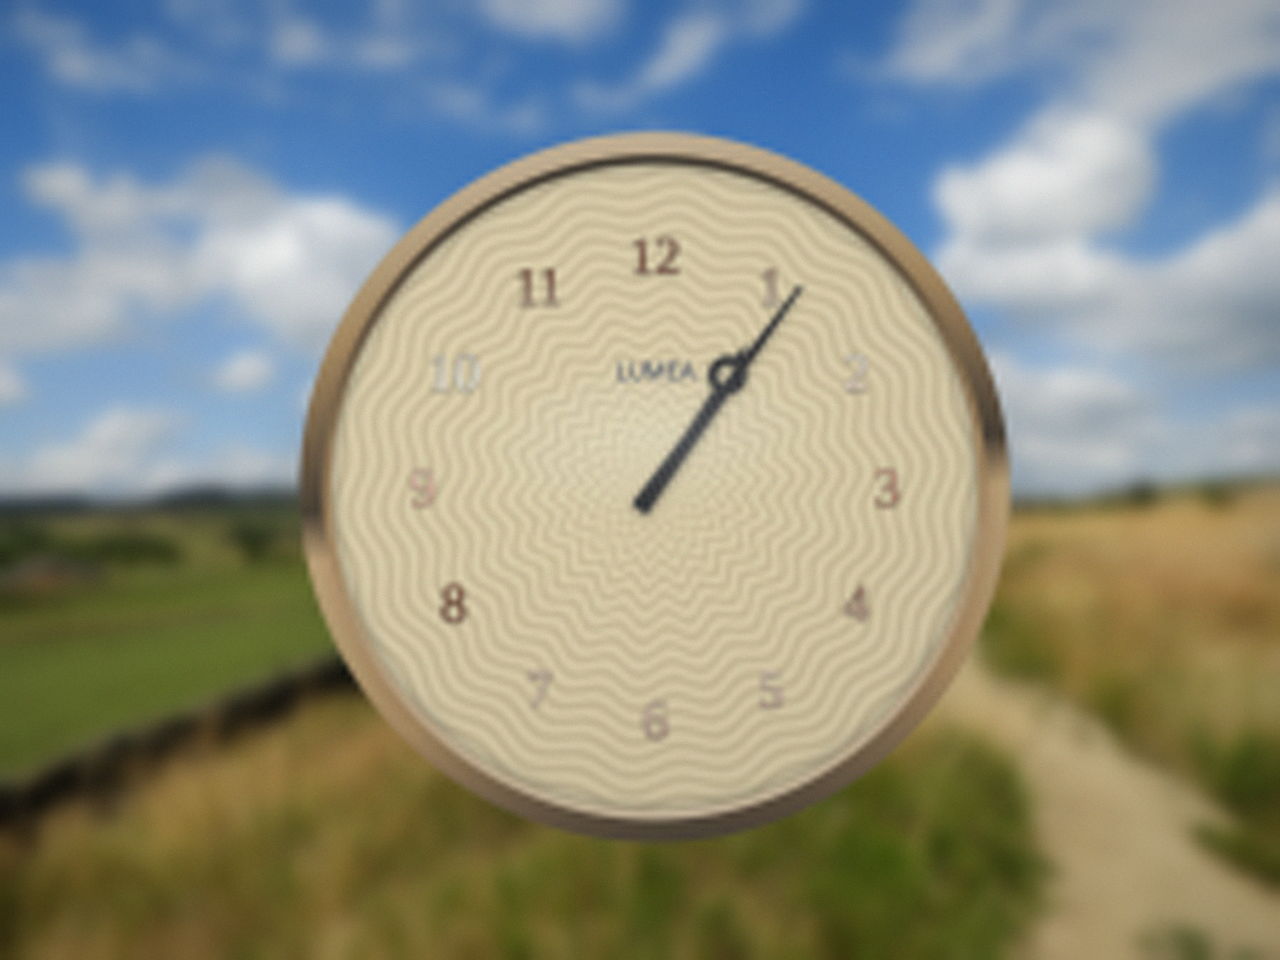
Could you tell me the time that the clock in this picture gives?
1:06
